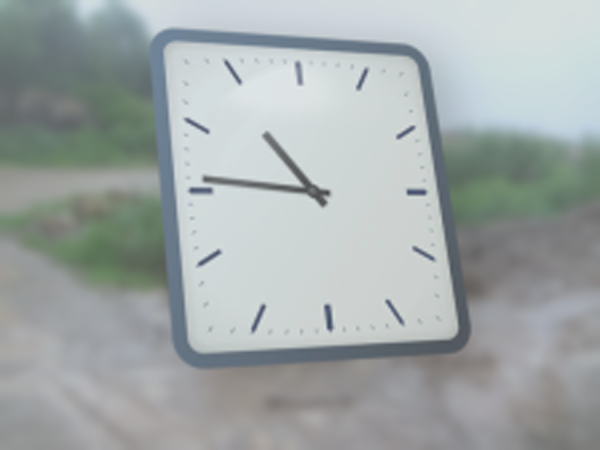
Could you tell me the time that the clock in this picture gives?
10:46
